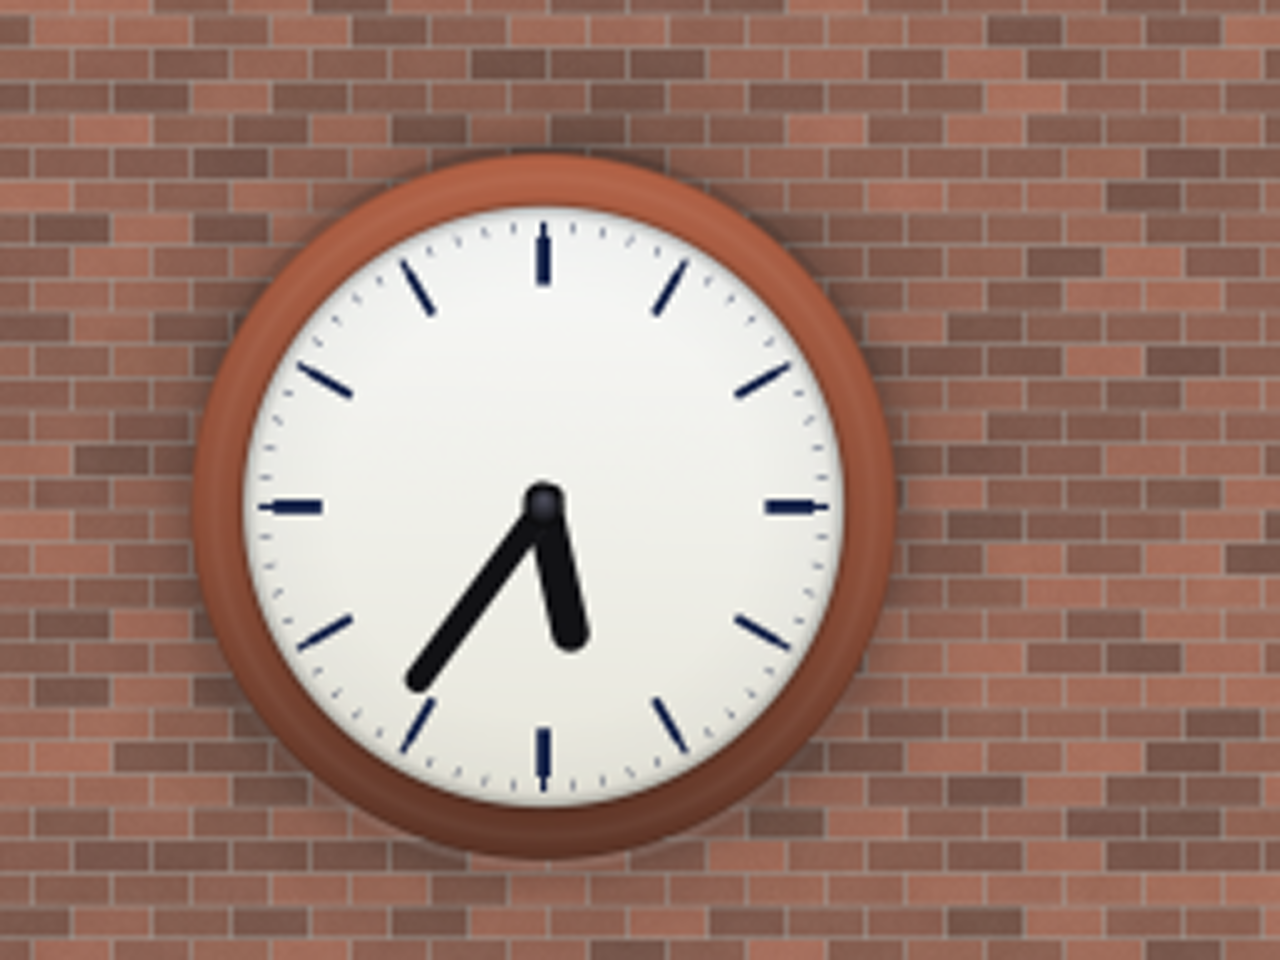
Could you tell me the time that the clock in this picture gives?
5:36
